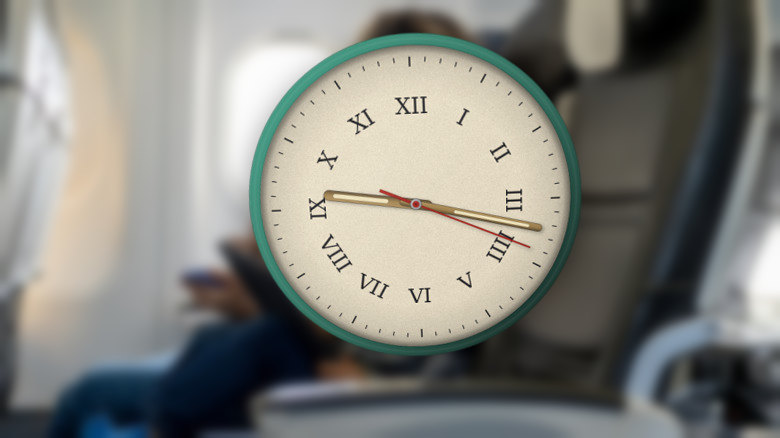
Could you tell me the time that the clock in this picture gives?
9:17:19
